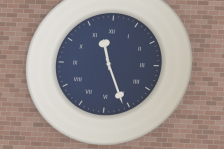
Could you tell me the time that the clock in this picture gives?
11:26
